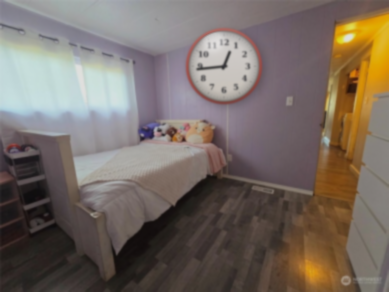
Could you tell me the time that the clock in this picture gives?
12:44
